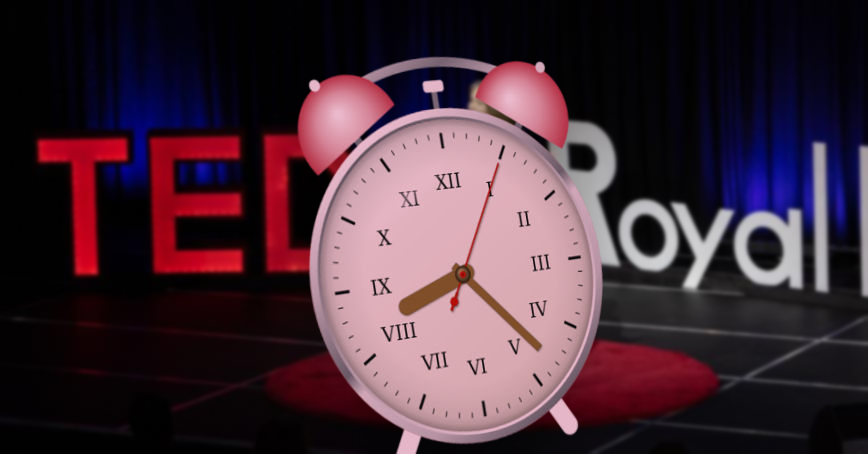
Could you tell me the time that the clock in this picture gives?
8:23:05
